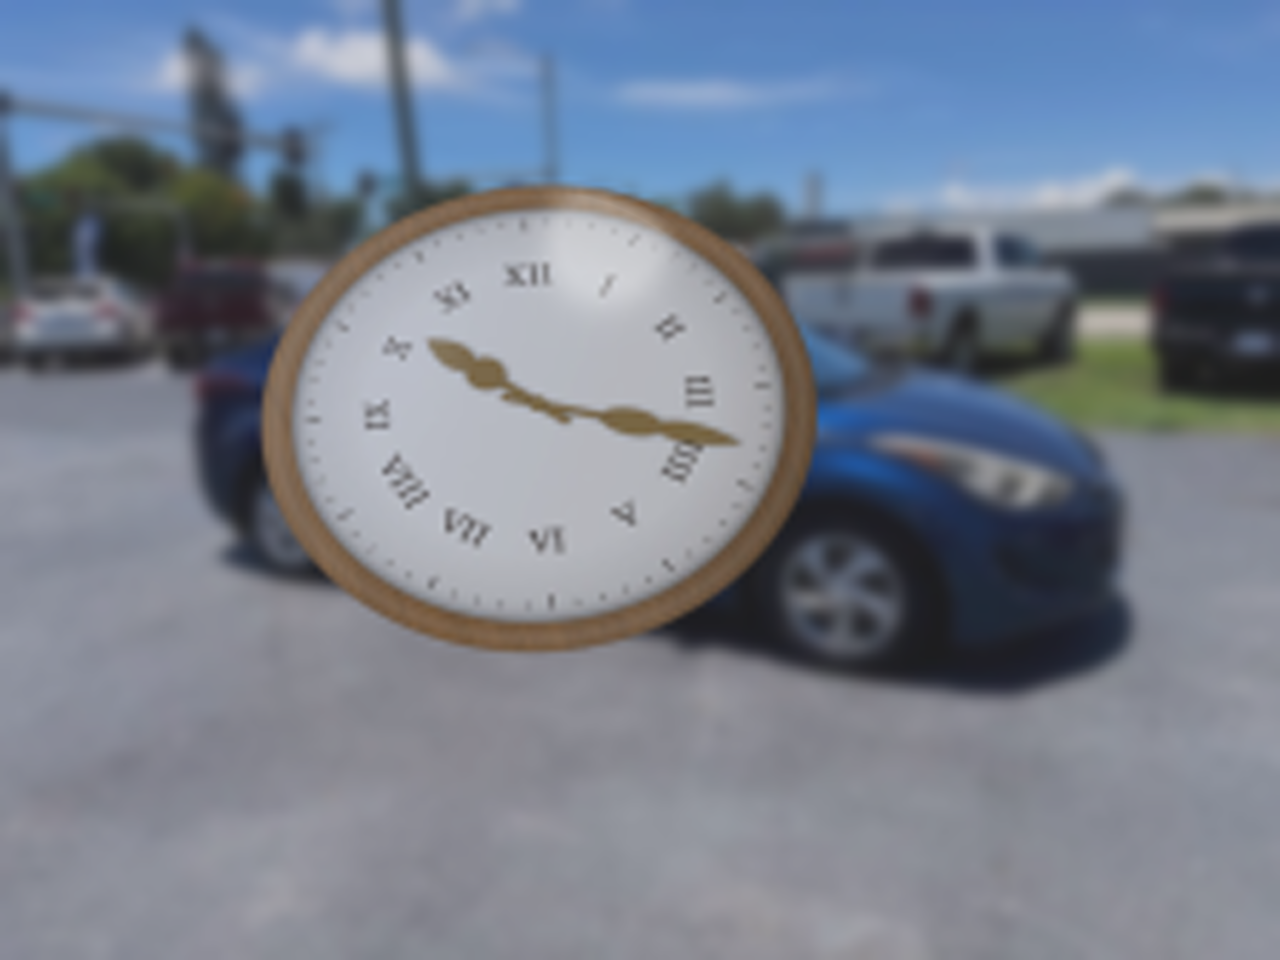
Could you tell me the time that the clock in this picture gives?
10:18
